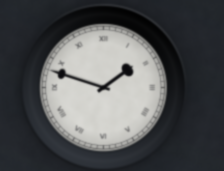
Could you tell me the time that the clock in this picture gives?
1:48
